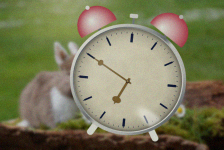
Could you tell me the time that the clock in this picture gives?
6:50
